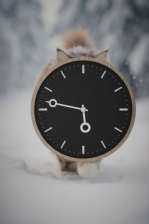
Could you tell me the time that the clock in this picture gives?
5:47
